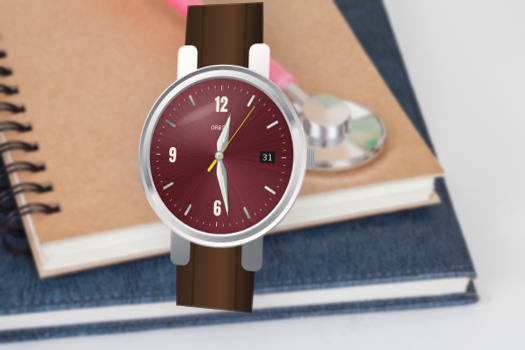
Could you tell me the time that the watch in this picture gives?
12:28:06
